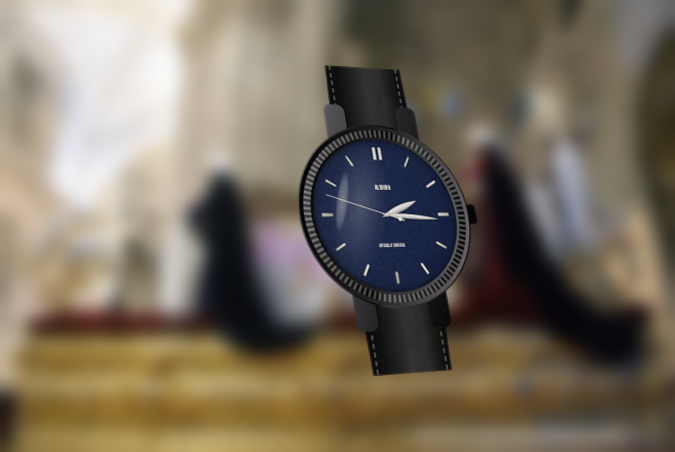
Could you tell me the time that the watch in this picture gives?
2:15:48
